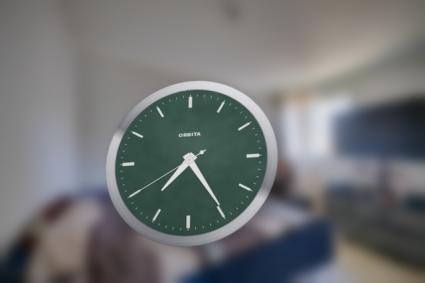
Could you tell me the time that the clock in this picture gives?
7:24:40
